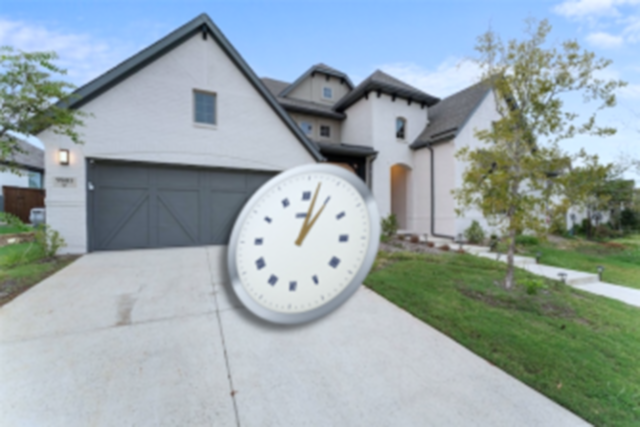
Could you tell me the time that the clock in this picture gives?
1:02
